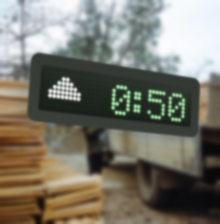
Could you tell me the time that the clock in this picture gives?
0:50
